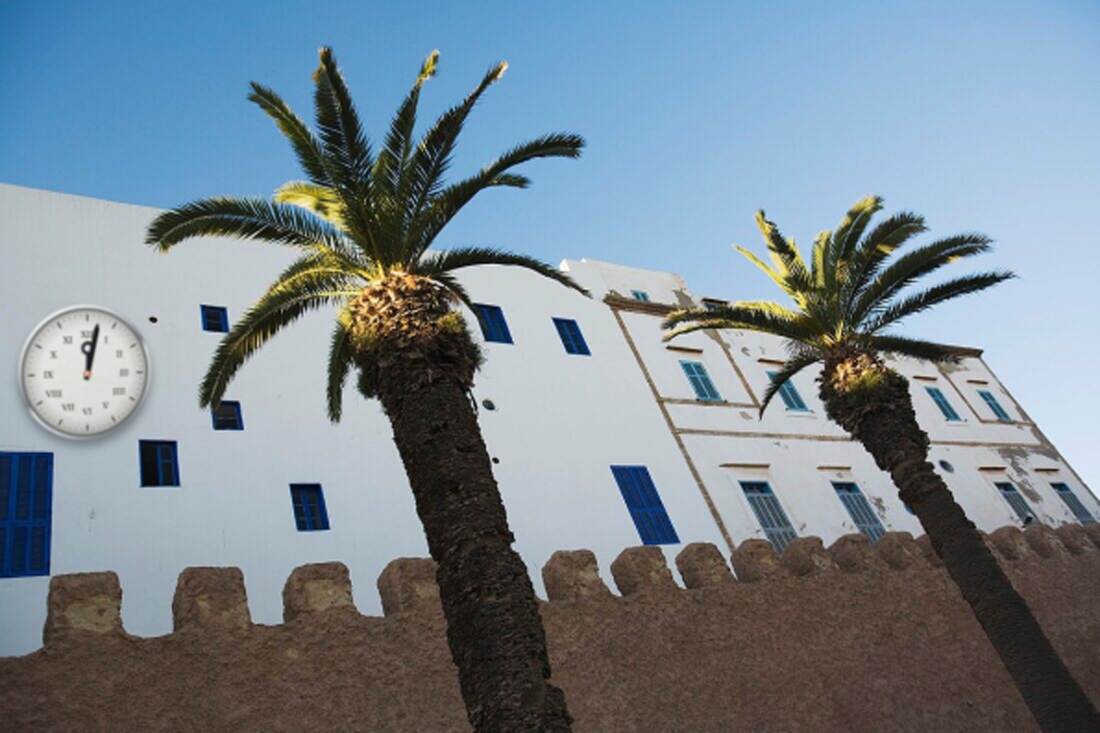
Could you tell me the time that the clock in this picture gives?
12:02
